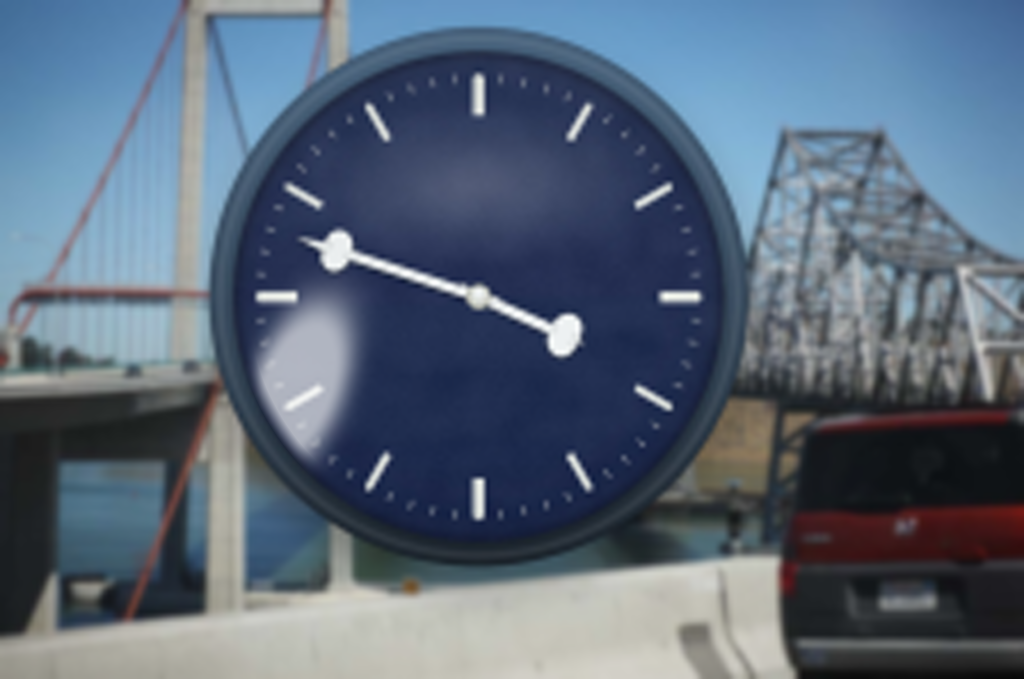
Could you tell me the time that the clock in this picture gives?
3:48
